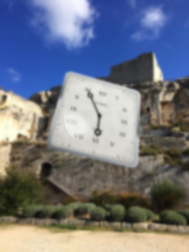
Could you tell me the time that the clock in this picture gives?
5:55
